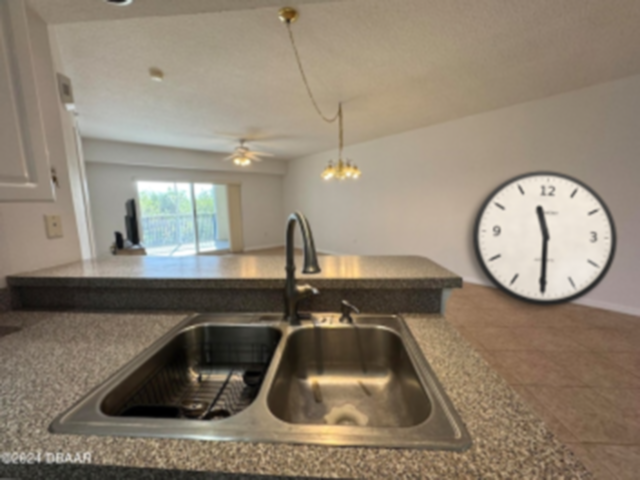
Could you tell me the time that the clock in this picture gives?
11:30
